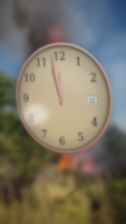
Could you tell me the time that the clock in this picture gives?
11:58
